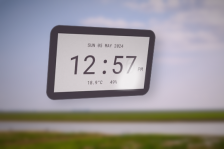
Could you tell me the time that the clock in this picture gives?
12:57
